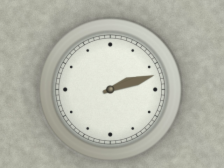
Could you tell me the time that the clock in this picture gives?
2:12
